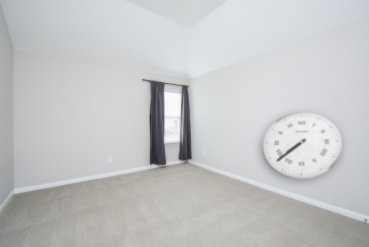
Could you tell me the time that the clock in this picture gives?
7:38
